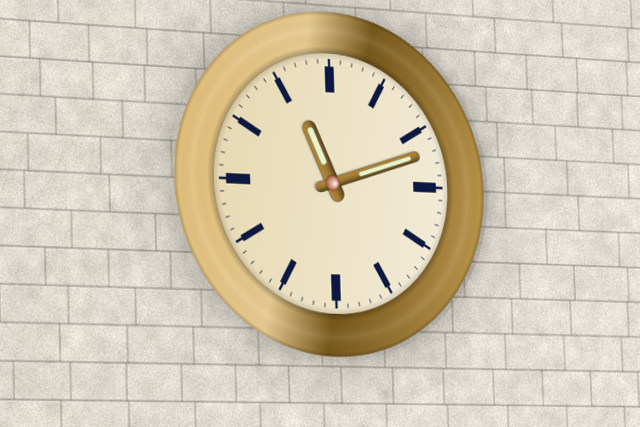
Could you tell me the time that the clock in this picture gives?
11:12
